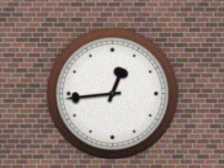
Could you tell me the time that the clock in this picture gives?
12:44
